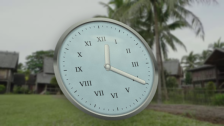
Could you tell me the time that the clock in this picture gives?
12:20
